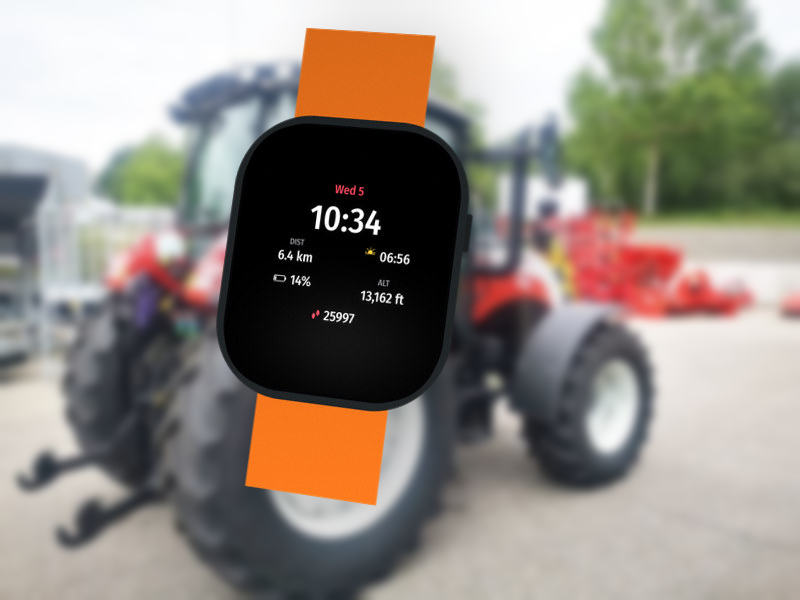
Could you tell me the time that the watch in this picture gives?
10:34
